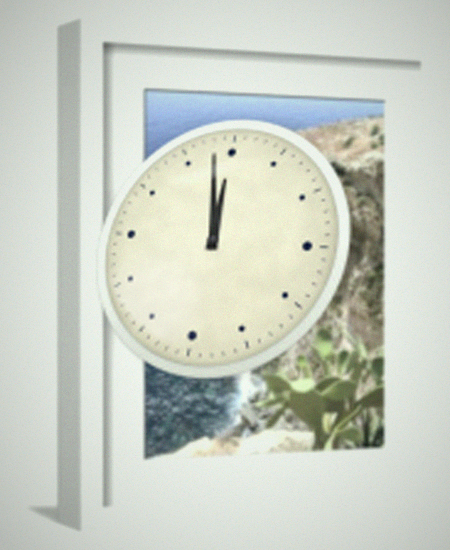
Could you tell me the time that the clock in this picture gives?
11:58
